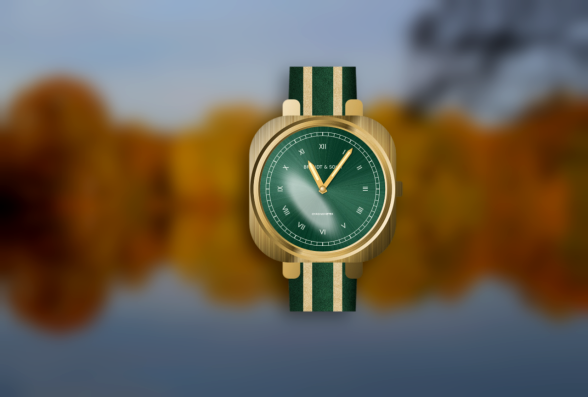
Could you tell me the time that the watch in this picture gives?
11:06
